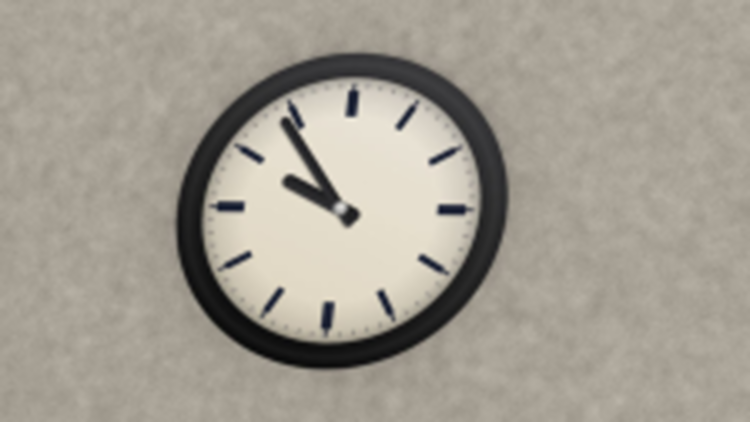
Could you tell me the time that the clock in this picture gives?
9:54
